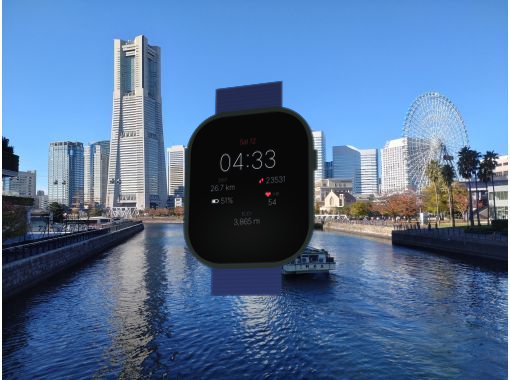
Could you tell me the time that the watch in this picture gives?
4:33
